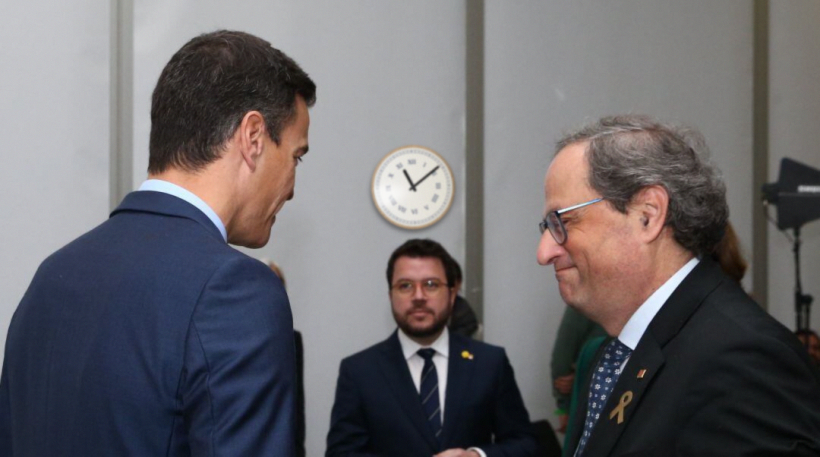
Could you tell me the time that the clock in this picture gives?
11:09
